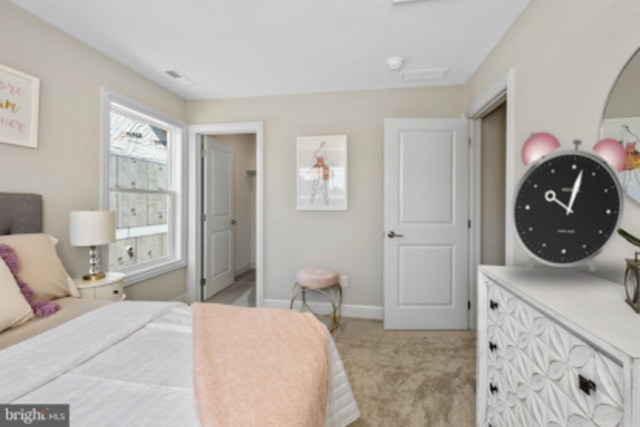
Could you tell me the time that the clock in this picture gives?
10:02
